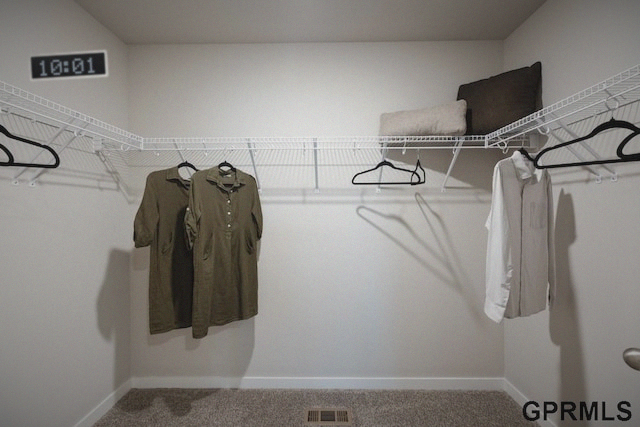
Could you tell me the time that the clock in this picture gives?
10:01
